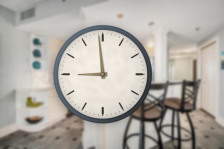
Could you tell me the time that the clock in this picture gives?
8:59
